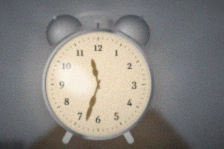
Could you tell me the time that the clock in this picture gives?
11:33
